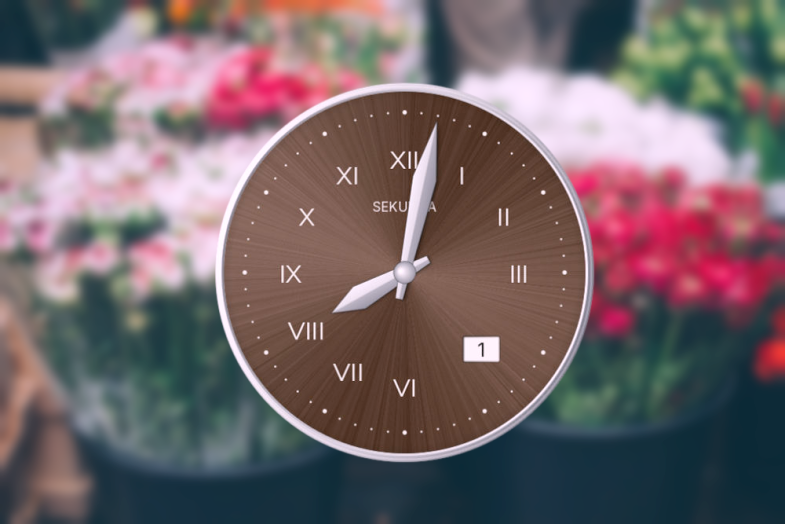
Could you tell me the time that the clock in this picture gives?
8:02
